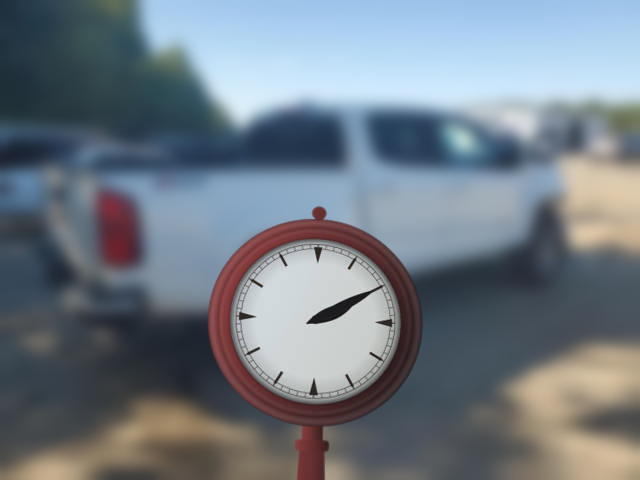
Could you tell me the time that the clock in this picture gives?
2:10
